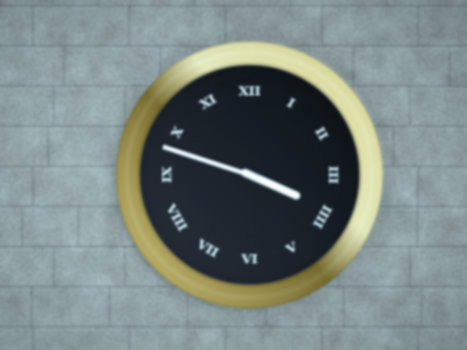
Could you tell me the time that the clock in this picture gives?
3:48
